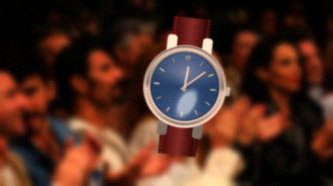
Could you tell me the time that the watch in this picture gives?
12:08
